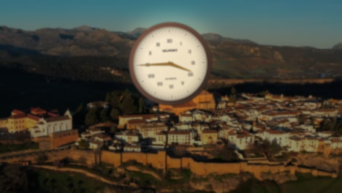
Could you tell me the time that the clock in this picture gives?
3:45
